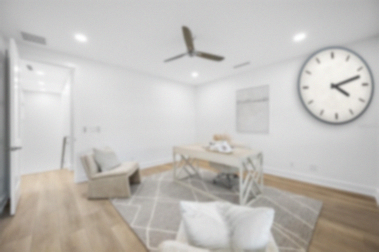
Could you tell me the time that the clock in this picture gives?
4:12
